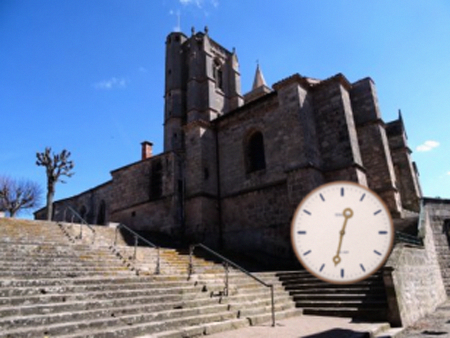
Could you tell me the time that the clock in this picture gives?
12:32
